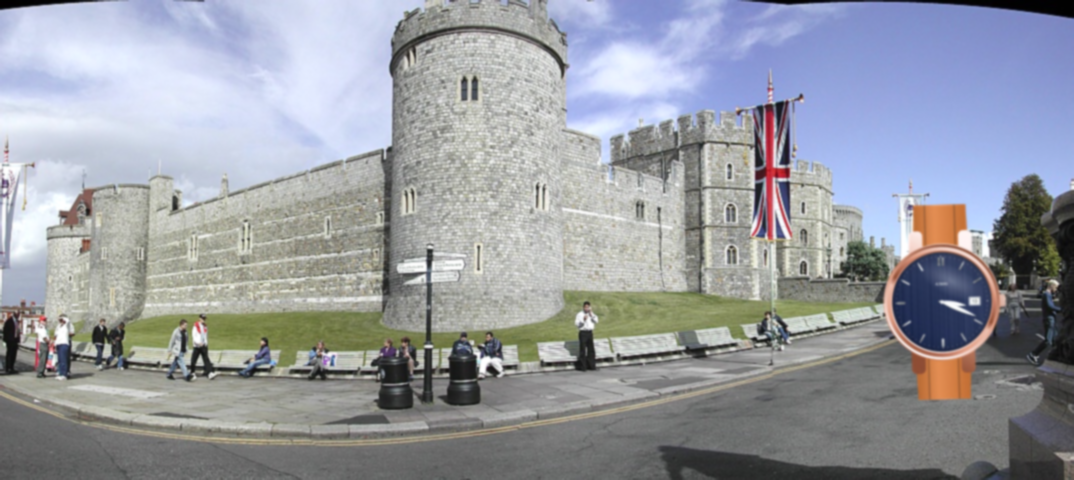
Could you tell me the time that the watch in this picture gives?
3:19
